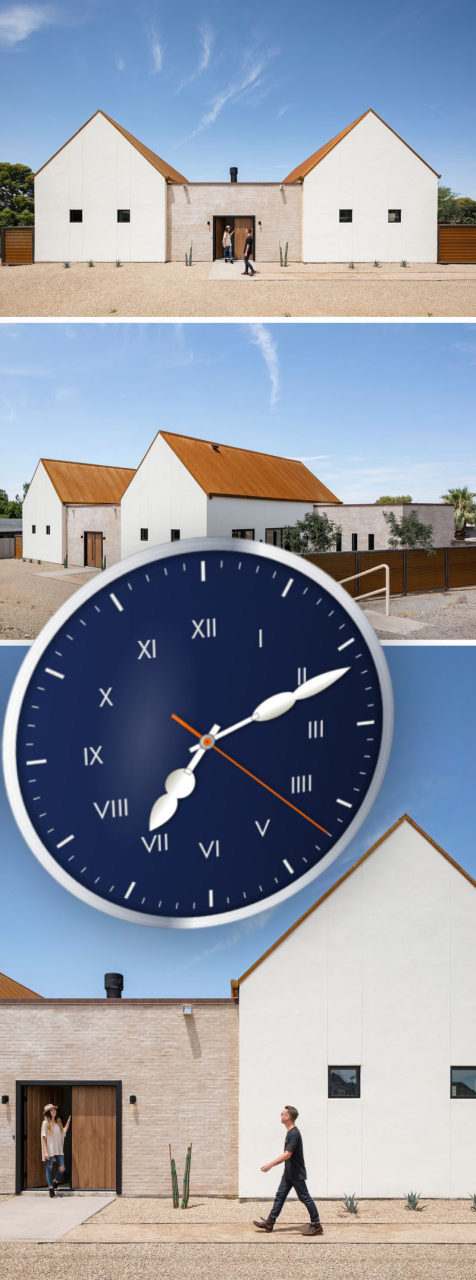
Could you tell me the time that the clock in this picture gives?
7:11:22
